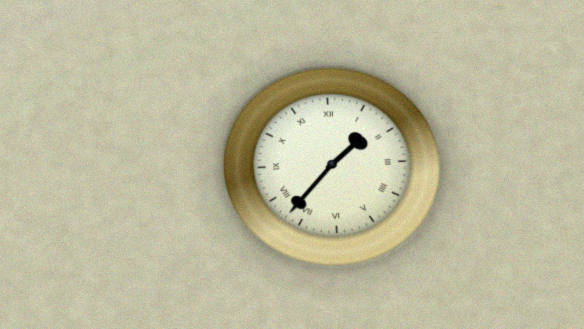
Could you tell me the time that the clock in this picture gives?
1:37
